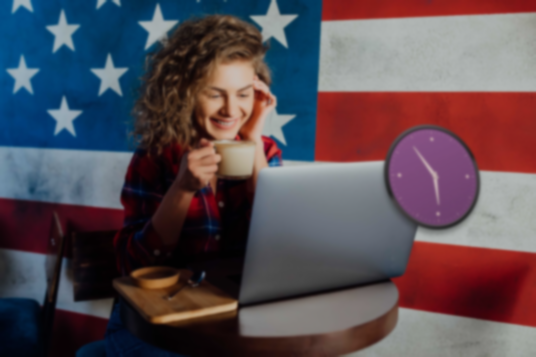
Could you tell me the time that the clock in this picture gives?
5:54
